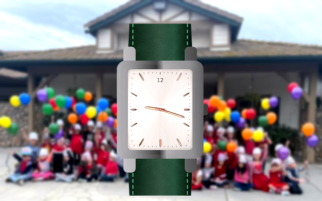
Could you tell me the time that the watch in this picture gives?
9:18
